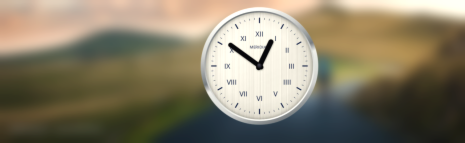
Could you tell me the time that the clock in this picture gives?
12:51
